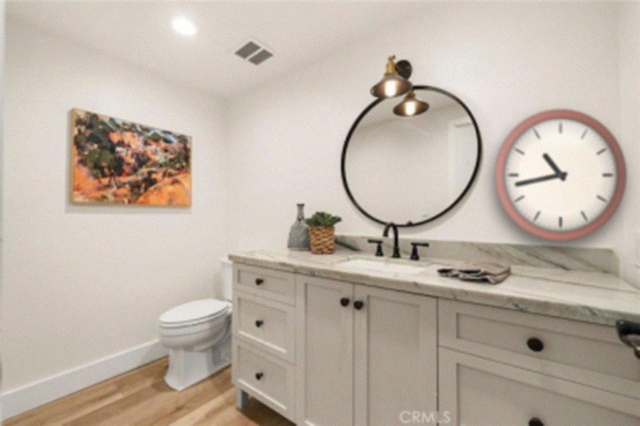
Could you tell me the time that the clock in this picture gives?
10:43
